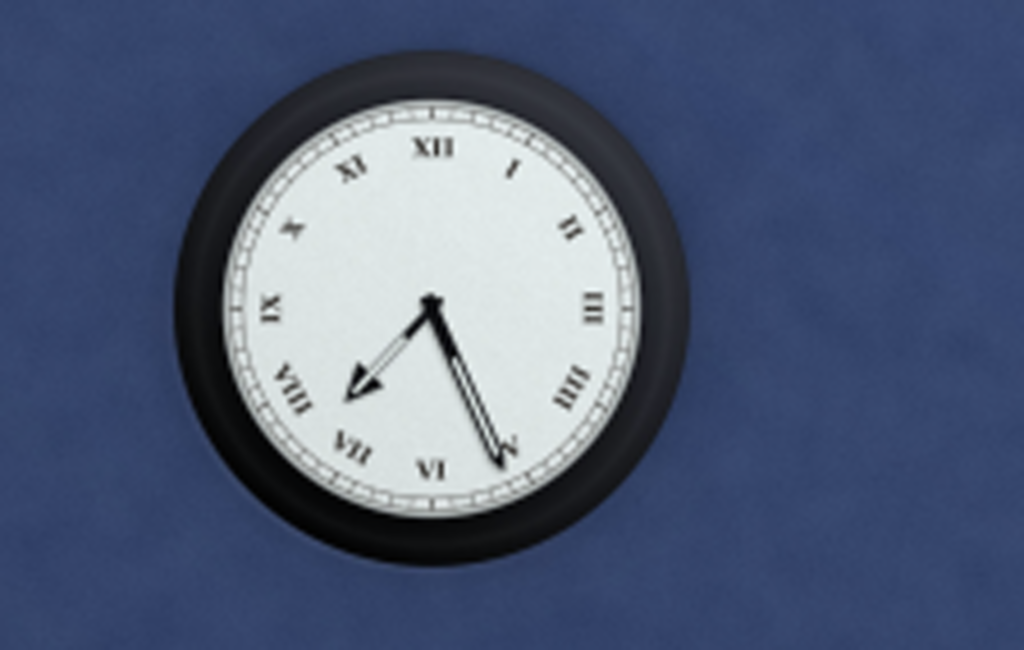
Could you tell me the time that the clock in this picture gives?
7:26
